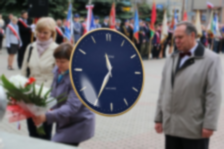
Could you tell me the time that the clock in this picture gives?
11:35
